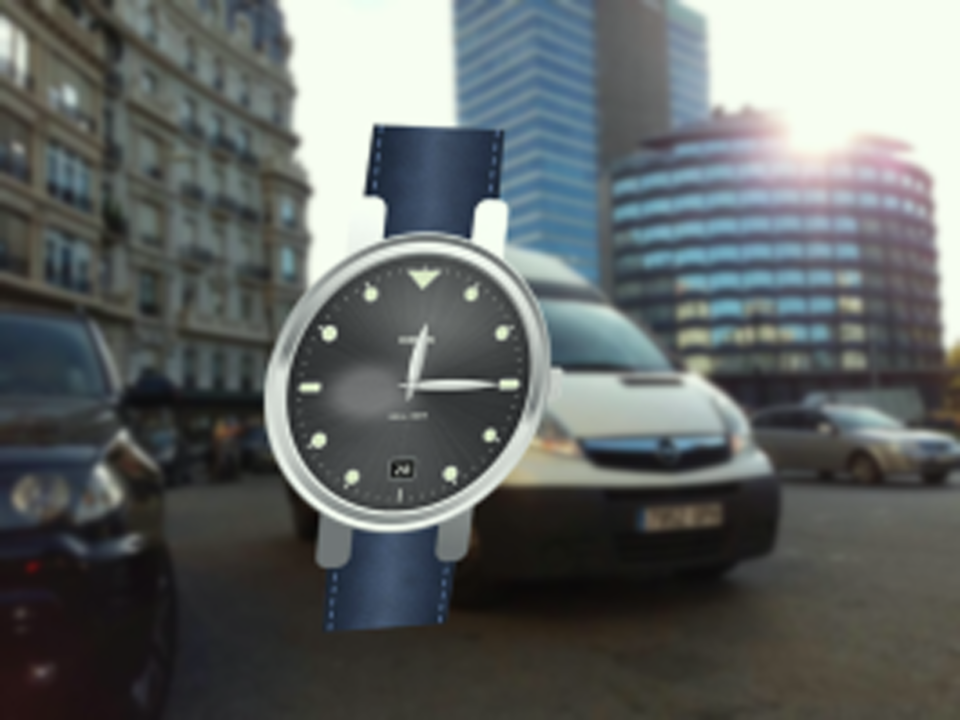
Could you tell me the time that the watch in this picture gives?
12:15
